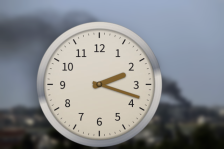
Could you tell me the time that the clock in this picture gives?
2:18
